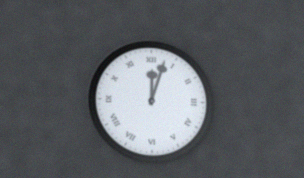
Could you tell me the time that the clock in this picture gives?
12:03
